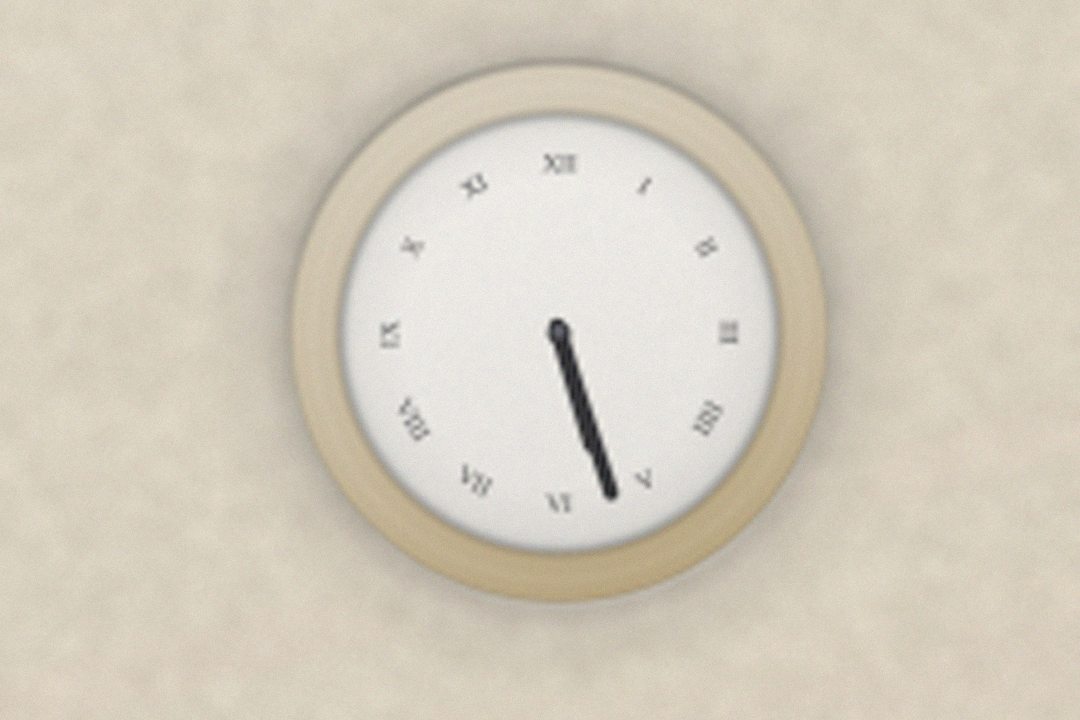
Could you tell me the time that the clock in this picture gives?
5:27
